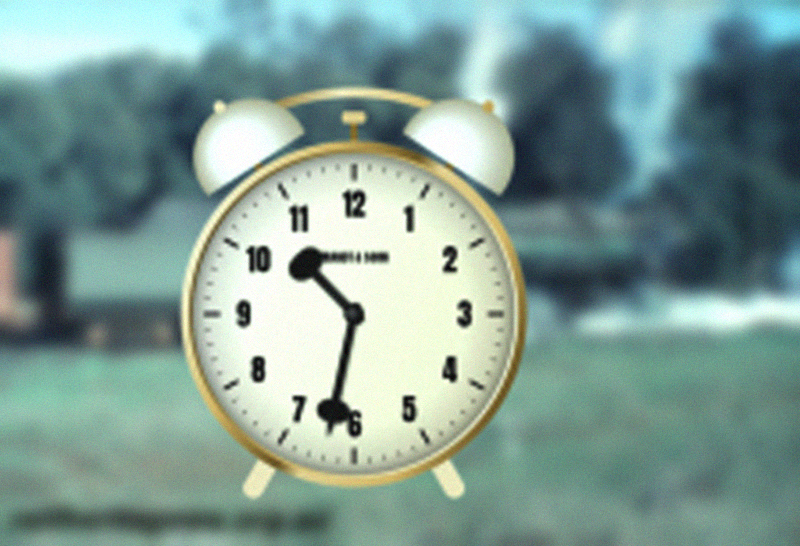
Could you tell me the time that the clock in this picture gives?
10:32
